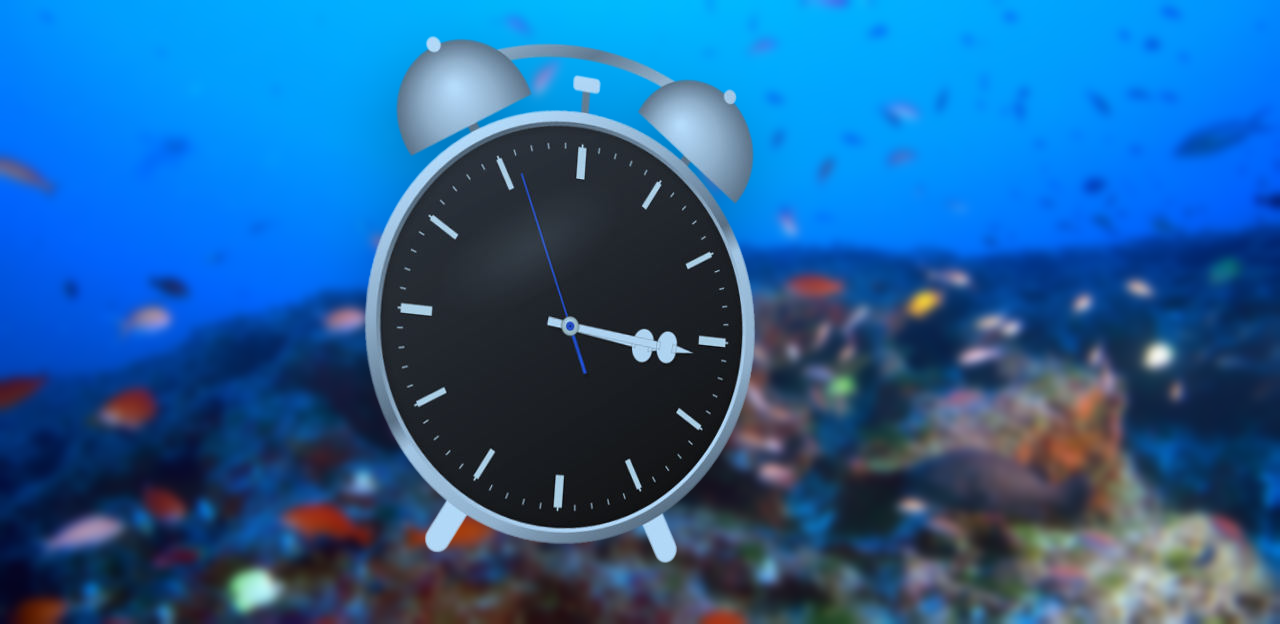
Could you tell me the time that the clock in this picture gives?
3:15:56
